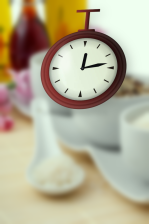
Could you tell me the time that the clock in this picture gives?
12:13
